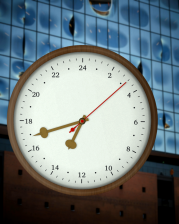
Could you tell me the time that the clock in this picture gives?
13:42:08
